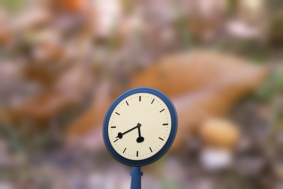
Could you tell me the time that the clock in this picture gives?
5:41
